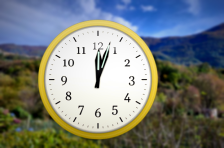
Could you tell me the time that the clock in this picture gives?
12:03
